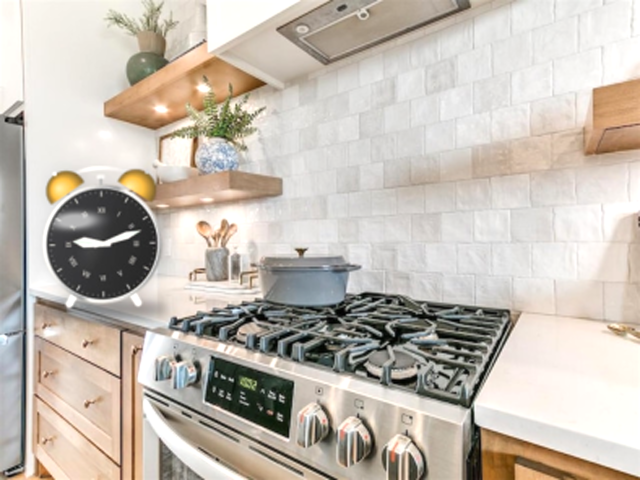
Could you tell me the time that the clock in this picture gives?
9:12
